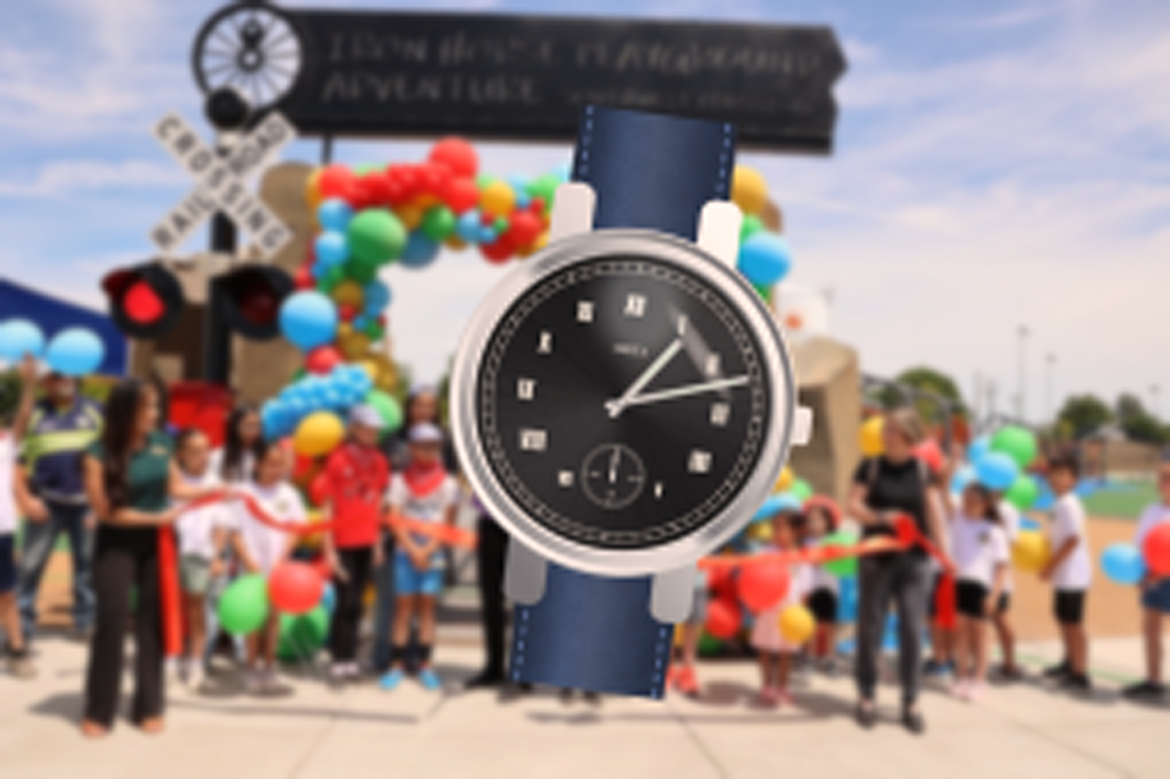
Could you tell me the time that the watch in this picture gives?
1:12
